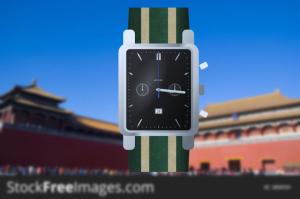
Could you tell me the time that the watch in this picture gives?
3:16
